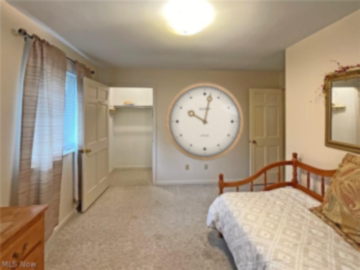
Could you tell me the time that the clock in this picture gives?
10:02
